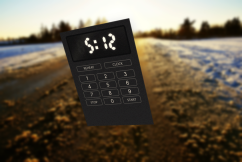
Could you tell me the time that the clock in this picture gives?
5:12
